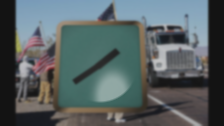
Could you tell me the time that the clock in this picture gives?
1:39
